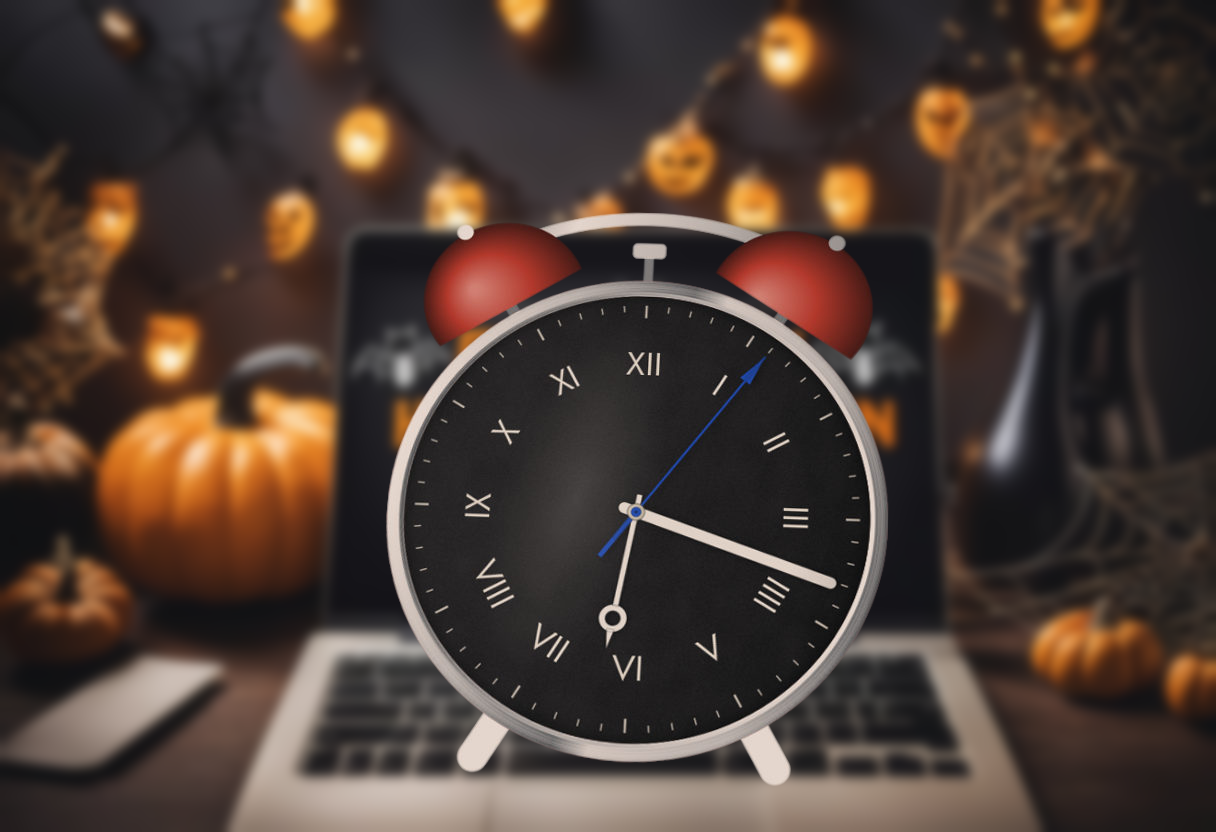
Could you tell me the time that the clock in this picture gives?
6:18:06
